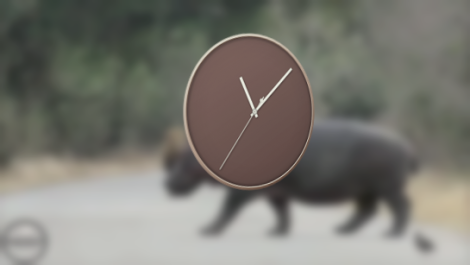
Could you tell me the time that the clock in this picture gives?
11:07:36
